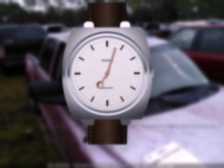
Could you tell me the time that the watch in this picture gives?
7:03
